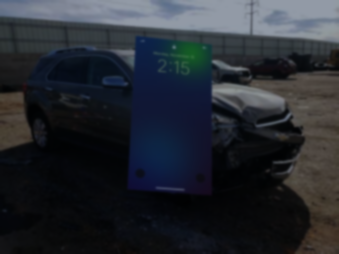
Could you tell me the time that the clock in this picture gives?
2:15
